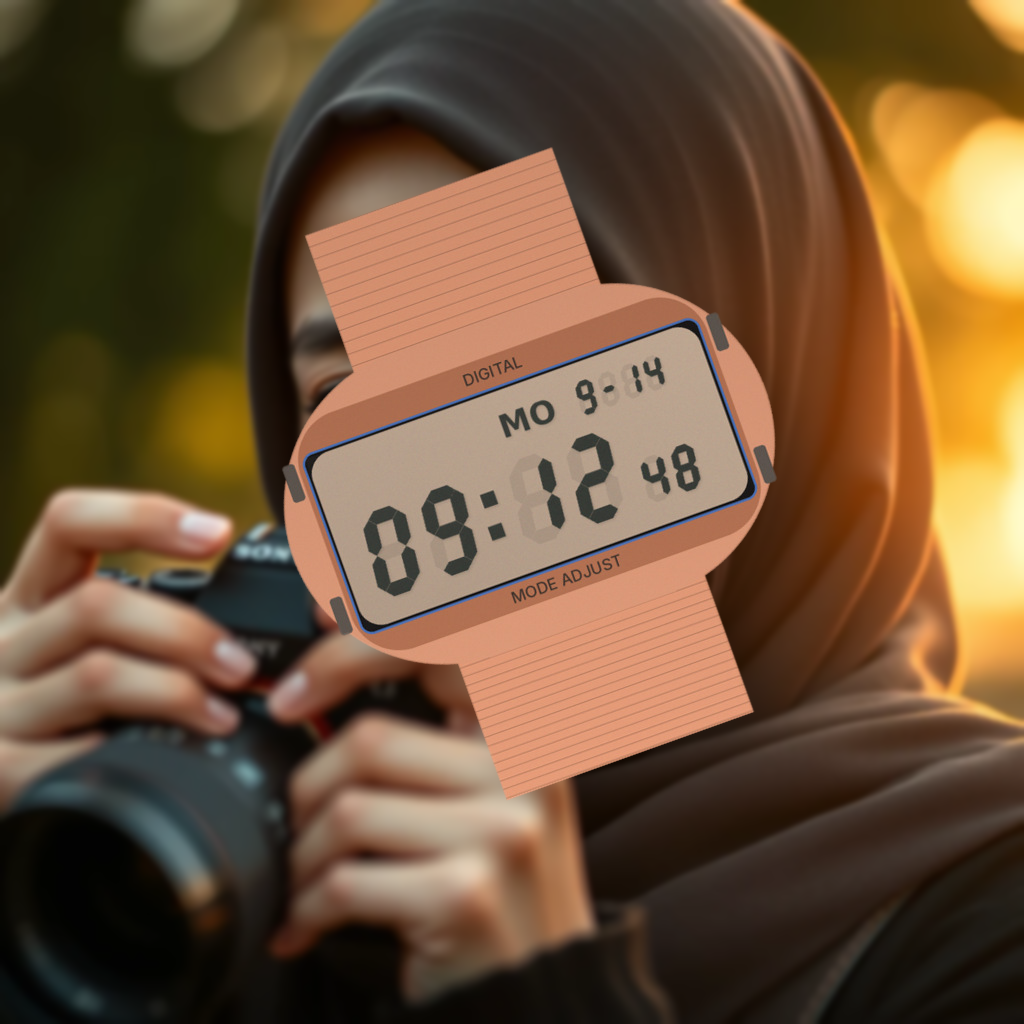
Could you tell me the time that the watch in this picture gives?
9:12:48
